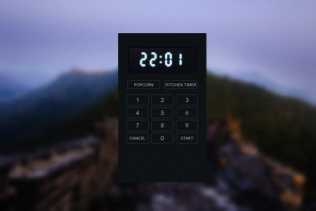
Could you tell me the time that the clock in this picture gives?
22:01
